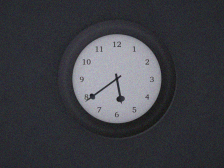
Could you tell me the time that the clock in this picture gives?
5:39
